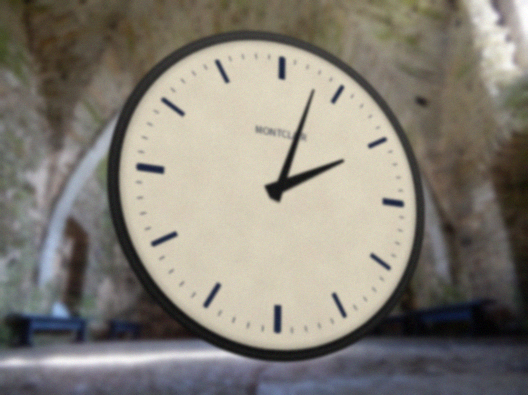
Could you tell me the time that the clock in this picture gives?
2:03
